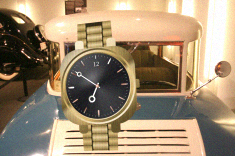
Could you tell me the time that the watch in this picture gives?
6:51
